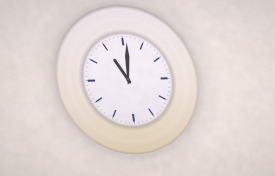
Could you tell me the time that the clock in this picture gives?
11:01
